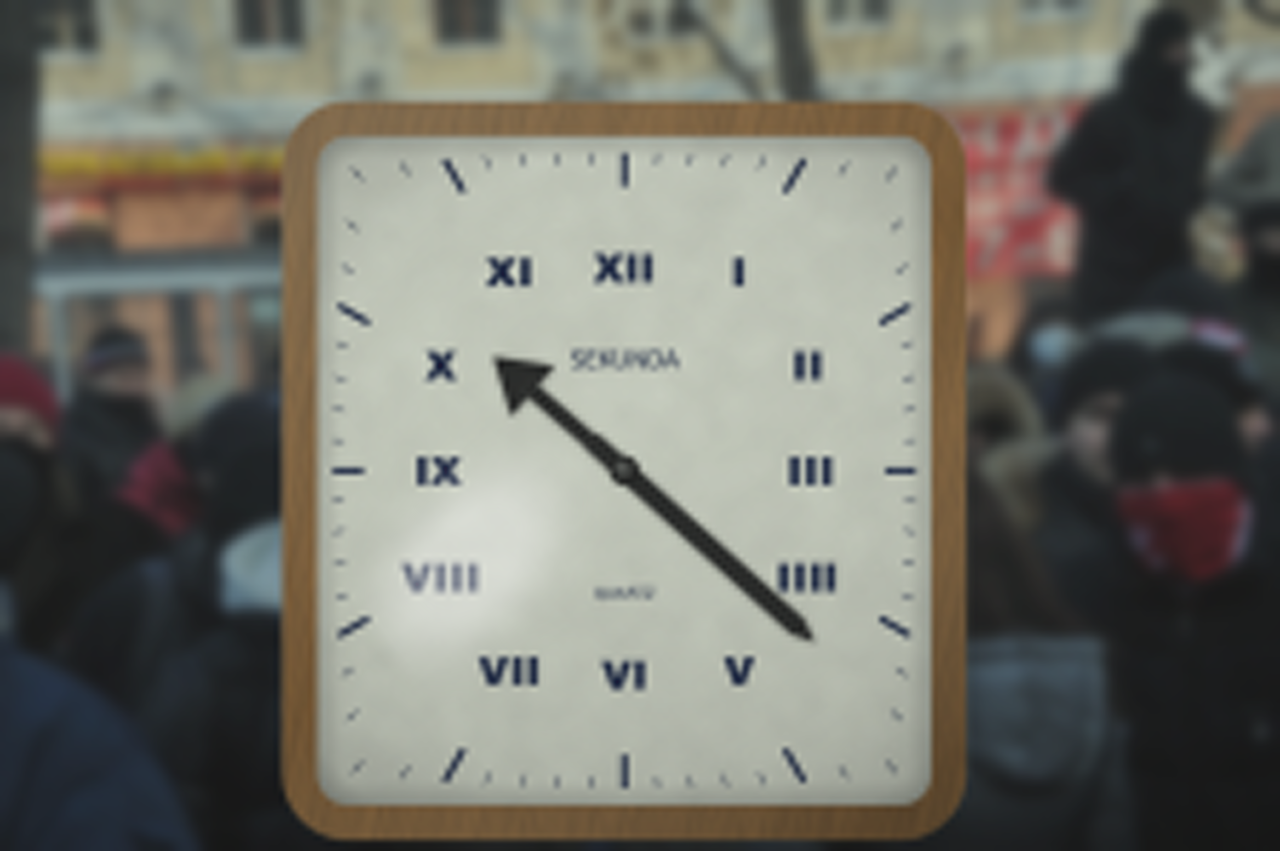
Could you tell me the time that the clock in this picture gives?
10:22
